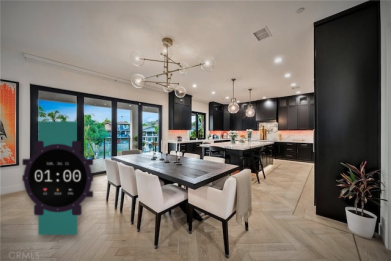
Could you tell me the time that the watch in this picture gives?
1:00
